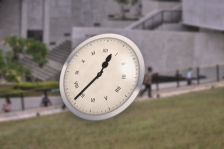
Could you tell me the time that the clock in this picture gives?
12:36
